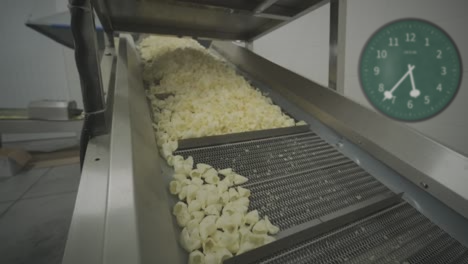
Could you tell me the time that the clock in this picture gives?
5:37
